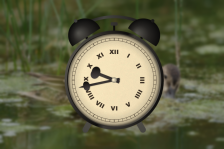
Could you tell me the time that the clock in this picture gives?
9:43
